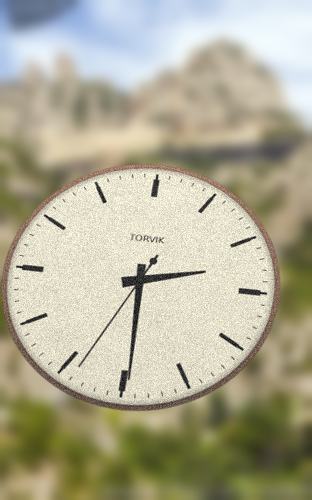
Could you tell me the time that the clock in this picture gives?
2:29:34
